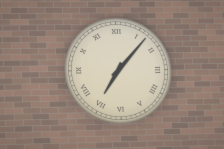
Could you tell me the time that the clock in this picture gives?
7:07
